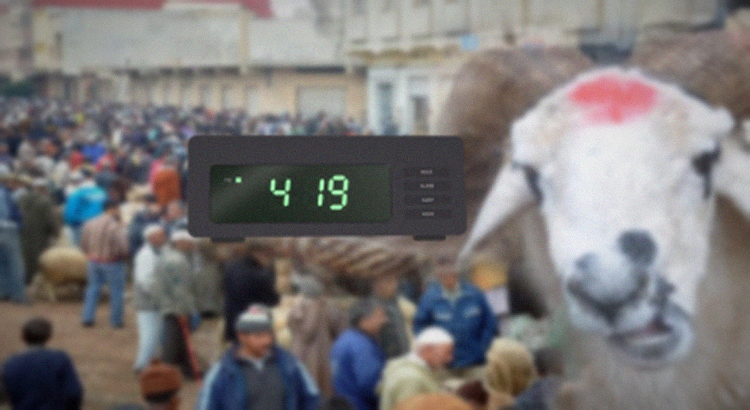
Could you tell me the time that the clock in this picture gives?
4:19
